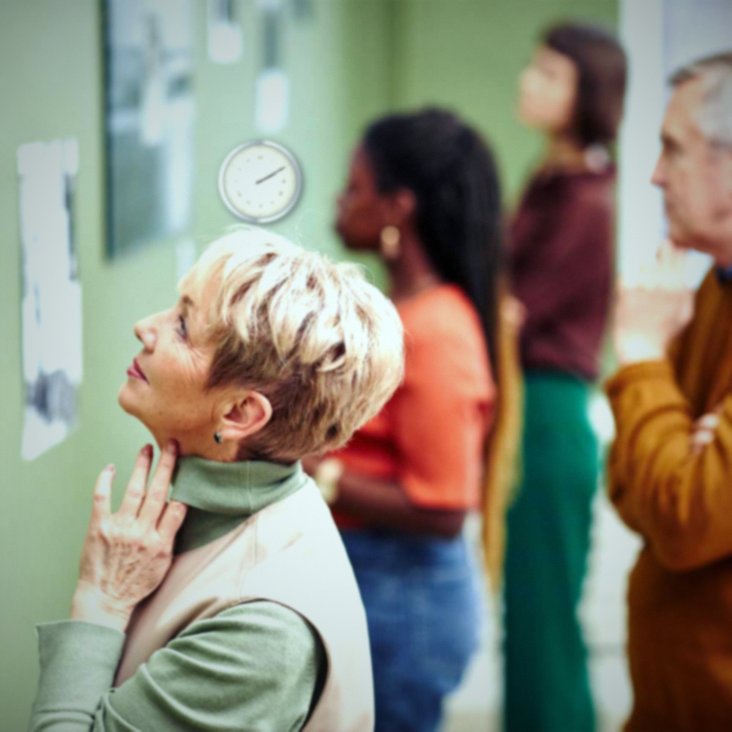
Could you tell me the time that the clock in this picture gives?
2:10
